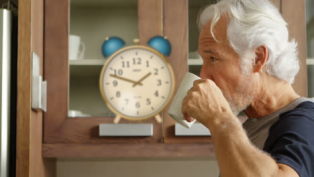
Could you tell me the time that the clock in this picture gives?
1:48
